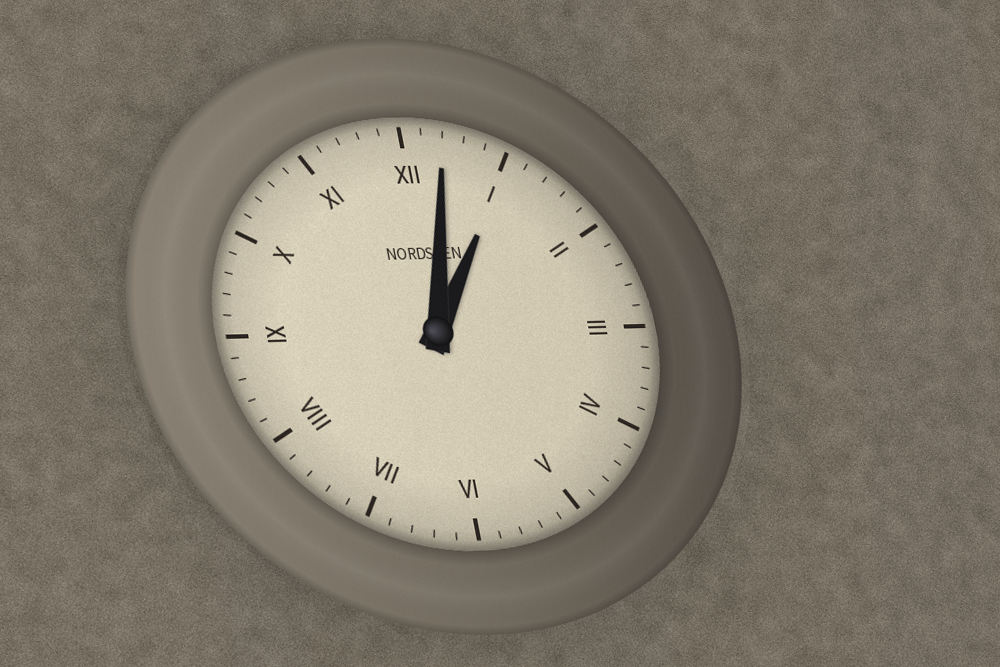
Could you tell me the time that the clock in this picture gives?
1:02
